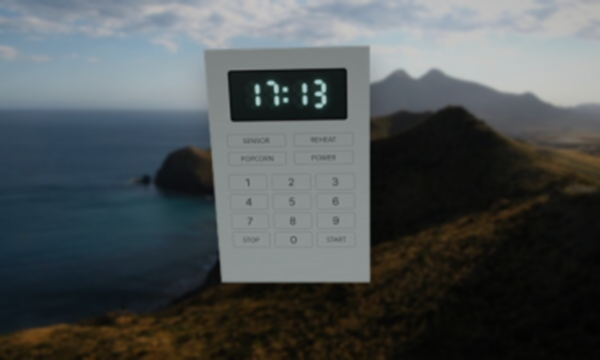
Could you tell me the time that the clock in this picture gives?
17:13
